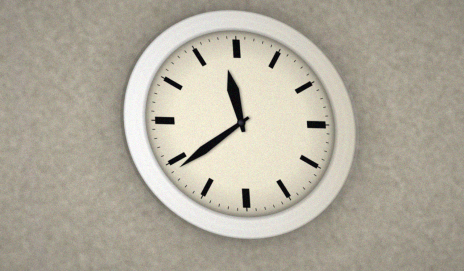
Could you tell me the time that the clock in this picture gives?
11:39
